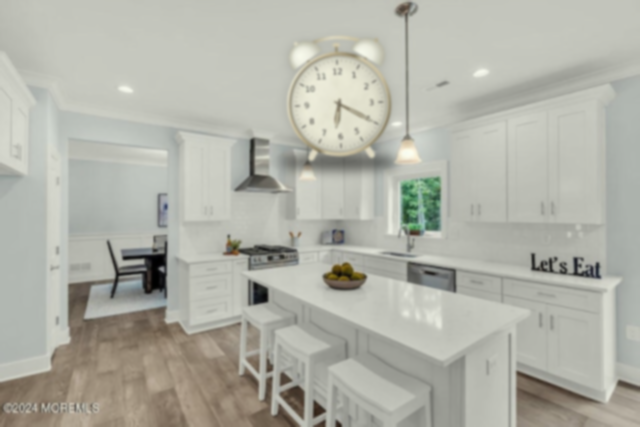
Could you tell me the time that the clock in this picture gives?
6:20
